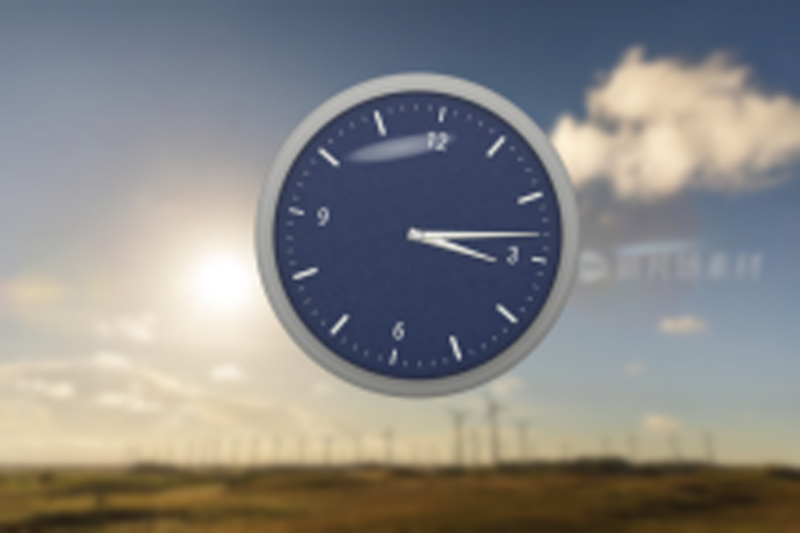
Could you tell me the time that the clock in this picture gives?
3:13
